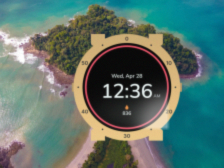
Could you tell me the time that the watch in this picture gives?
12:36
